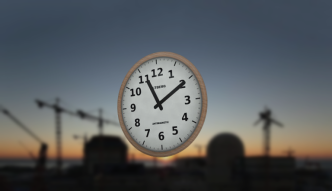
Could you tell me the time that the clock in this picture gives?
11:10
